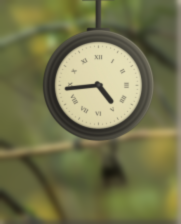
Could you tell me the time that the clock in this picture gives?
4:44
